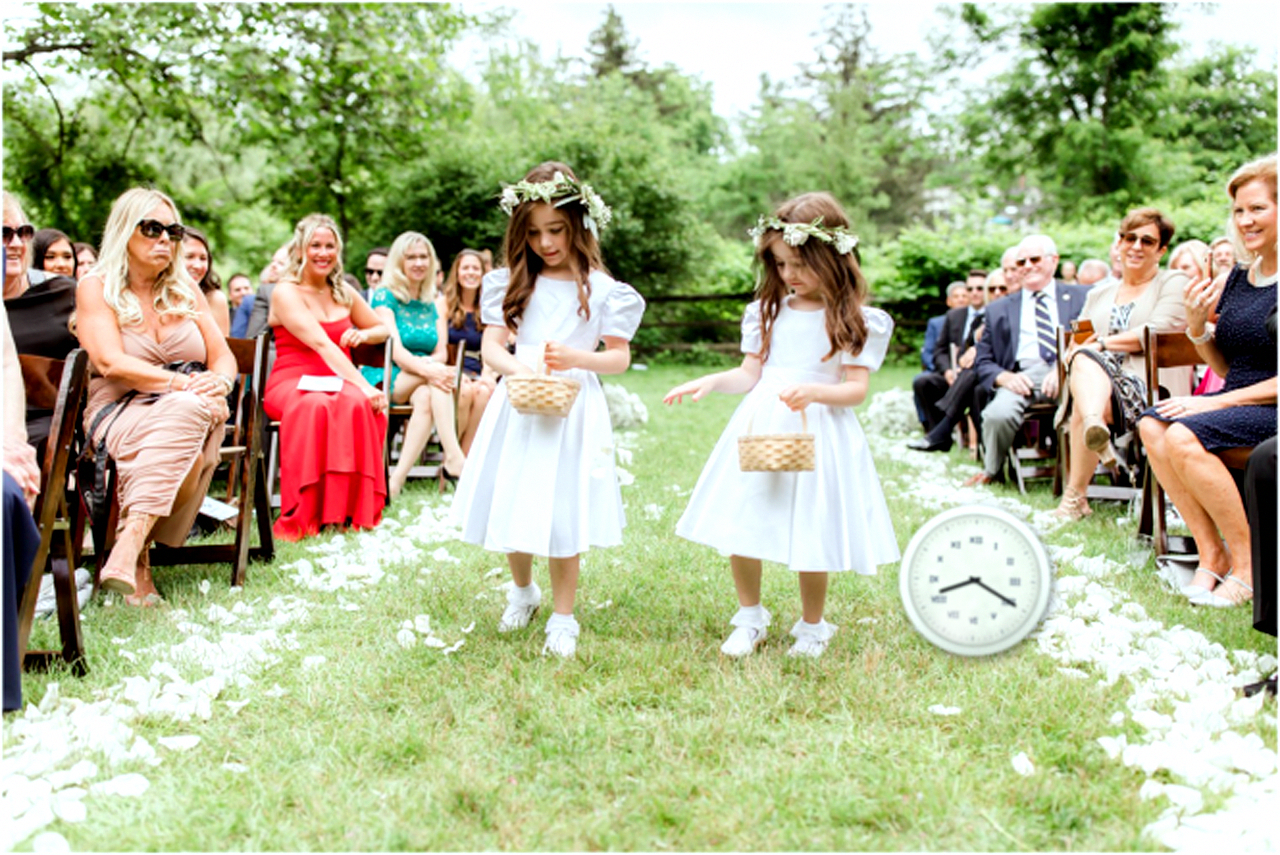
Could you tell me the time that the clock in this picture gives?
8:20
